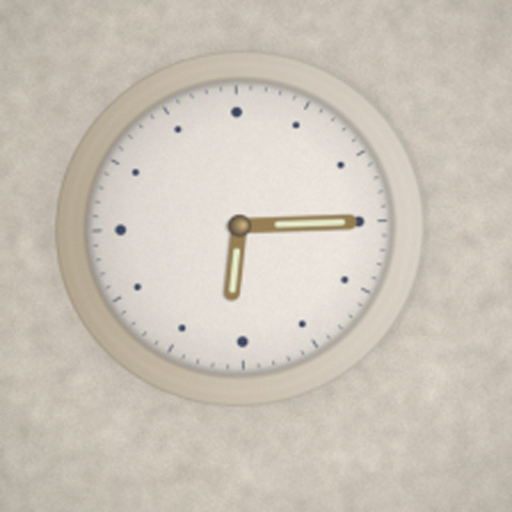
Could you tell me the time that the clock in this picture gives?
6:15
